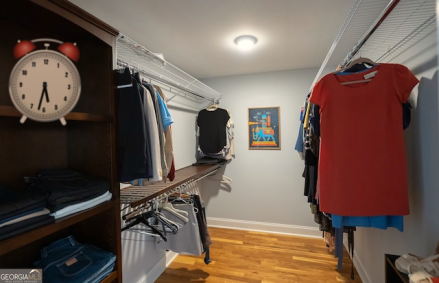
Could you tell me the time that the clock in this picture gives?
5:32
